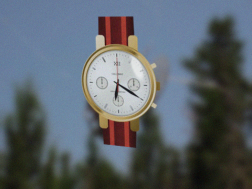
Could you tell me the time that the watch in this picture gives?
6:20
